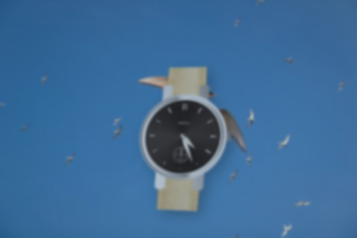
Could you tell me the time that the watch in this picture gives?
4:26
